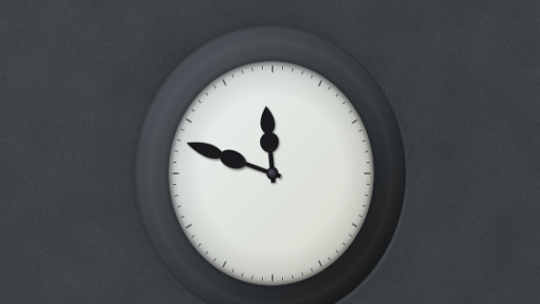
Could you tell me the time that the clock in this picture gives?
11:48
